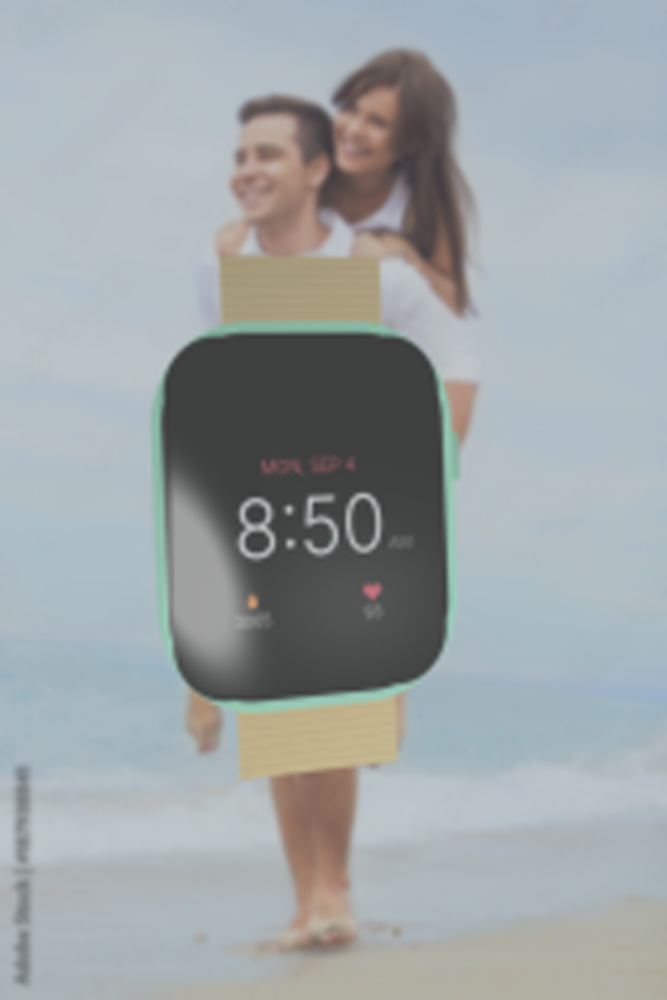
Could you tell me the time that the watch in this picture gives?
8:50
